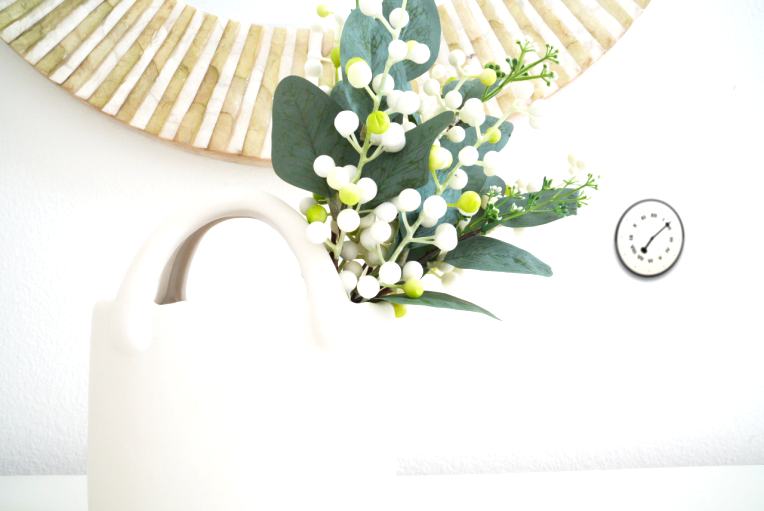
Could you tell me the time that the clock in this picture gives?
7:08
